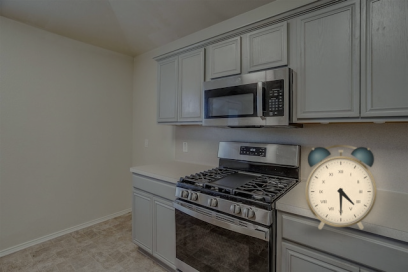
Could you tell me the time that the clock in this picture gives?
4:30
